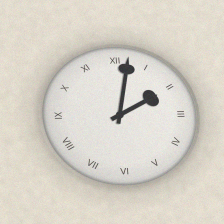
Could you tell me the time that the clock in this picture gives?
2:02
